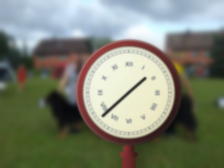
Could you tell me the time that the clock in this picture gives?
1:38
